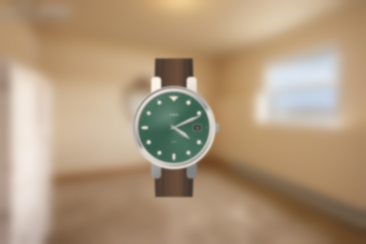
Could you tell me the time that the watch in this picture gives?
4:11
